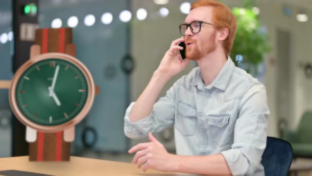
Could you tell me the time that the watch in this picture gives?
5:02
